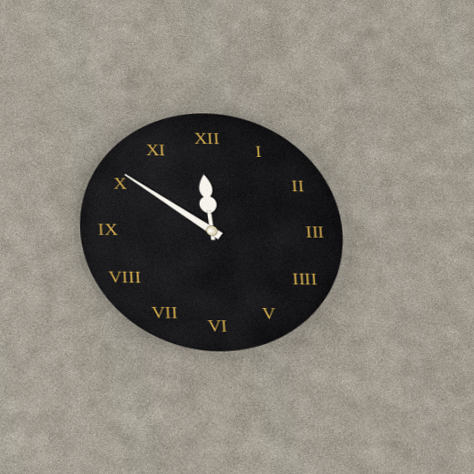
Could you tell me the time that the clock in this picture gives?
11:51
